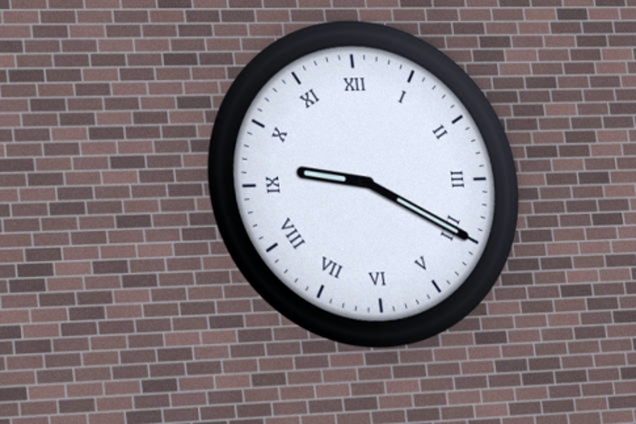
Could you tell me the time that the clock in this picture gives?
9:20
